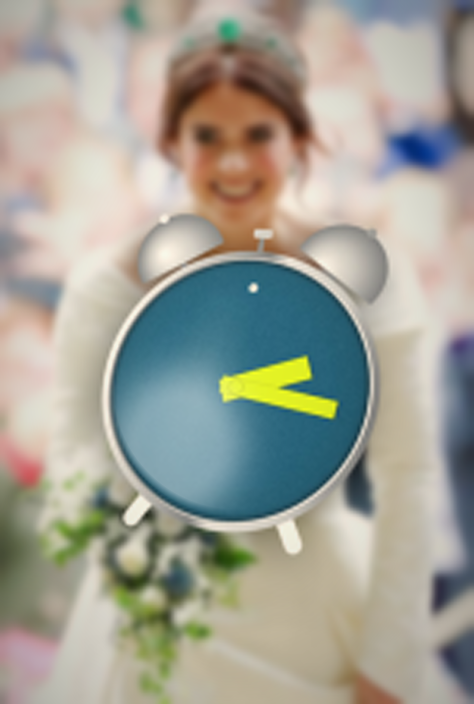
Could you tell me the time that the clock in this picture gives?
2:16
